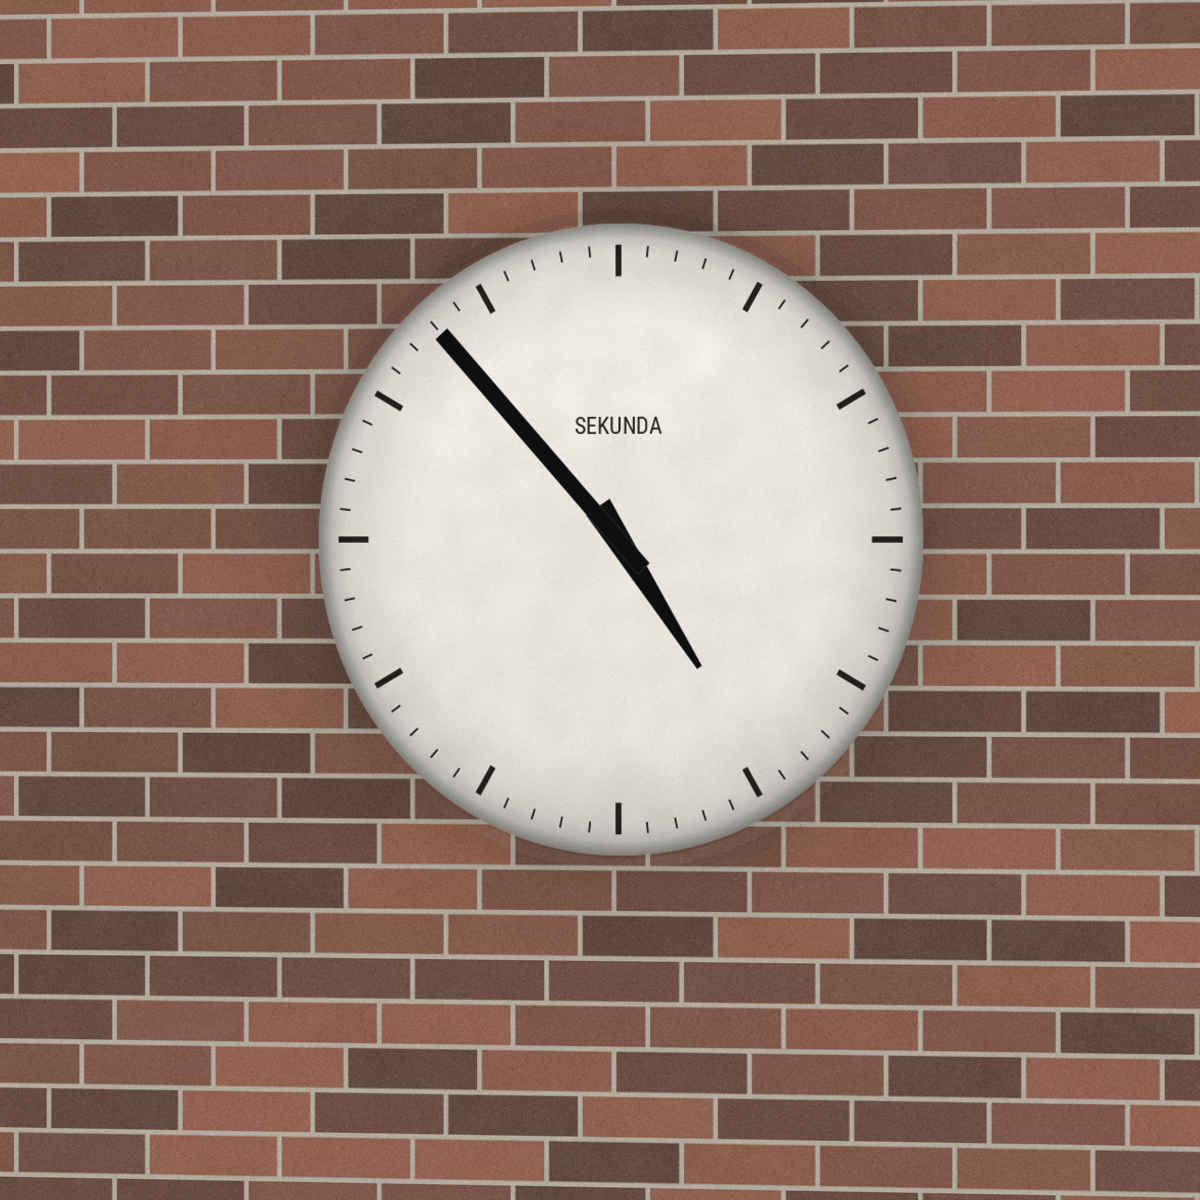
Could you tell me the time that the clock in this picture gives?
4:53
